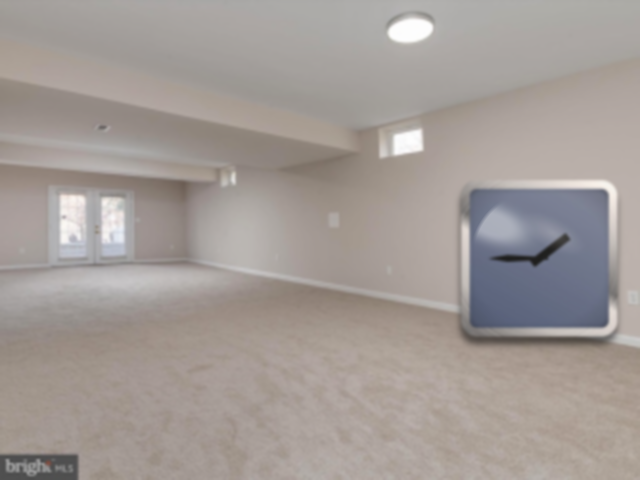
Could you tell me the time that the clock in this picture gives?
1:45
